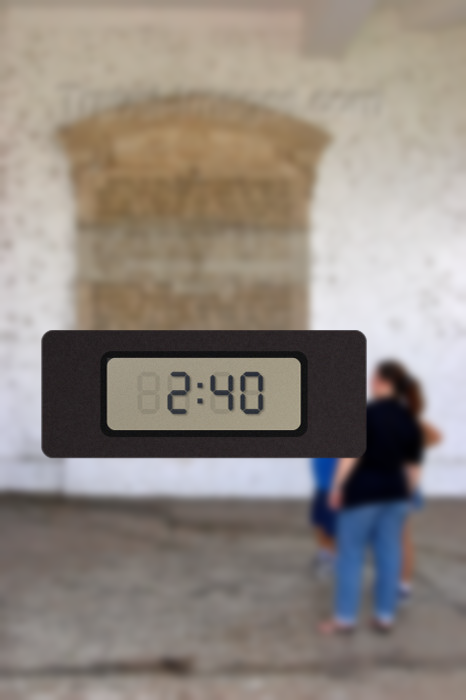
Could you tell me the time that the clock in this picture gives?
2:40
